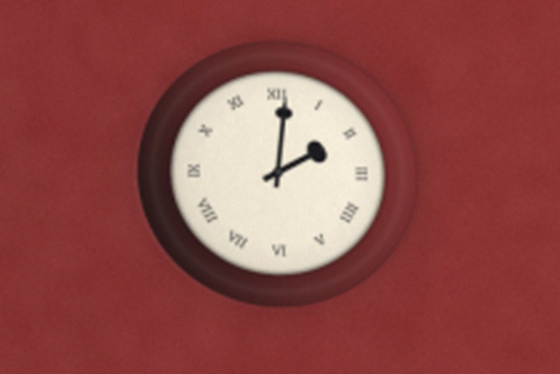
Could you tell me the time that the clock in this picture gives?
2:01
